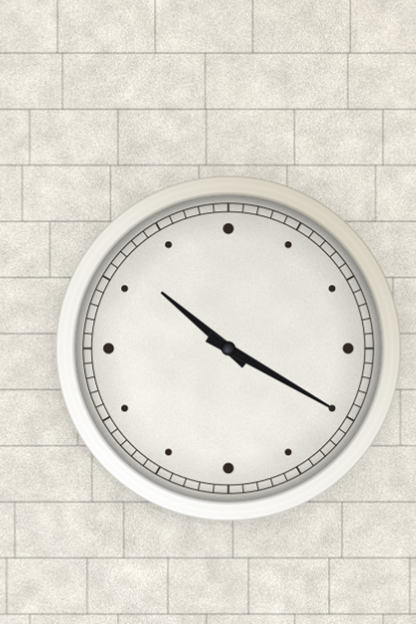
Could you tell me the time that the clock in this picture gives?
10:20
